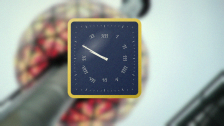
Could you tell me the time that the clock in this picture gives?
9:50
